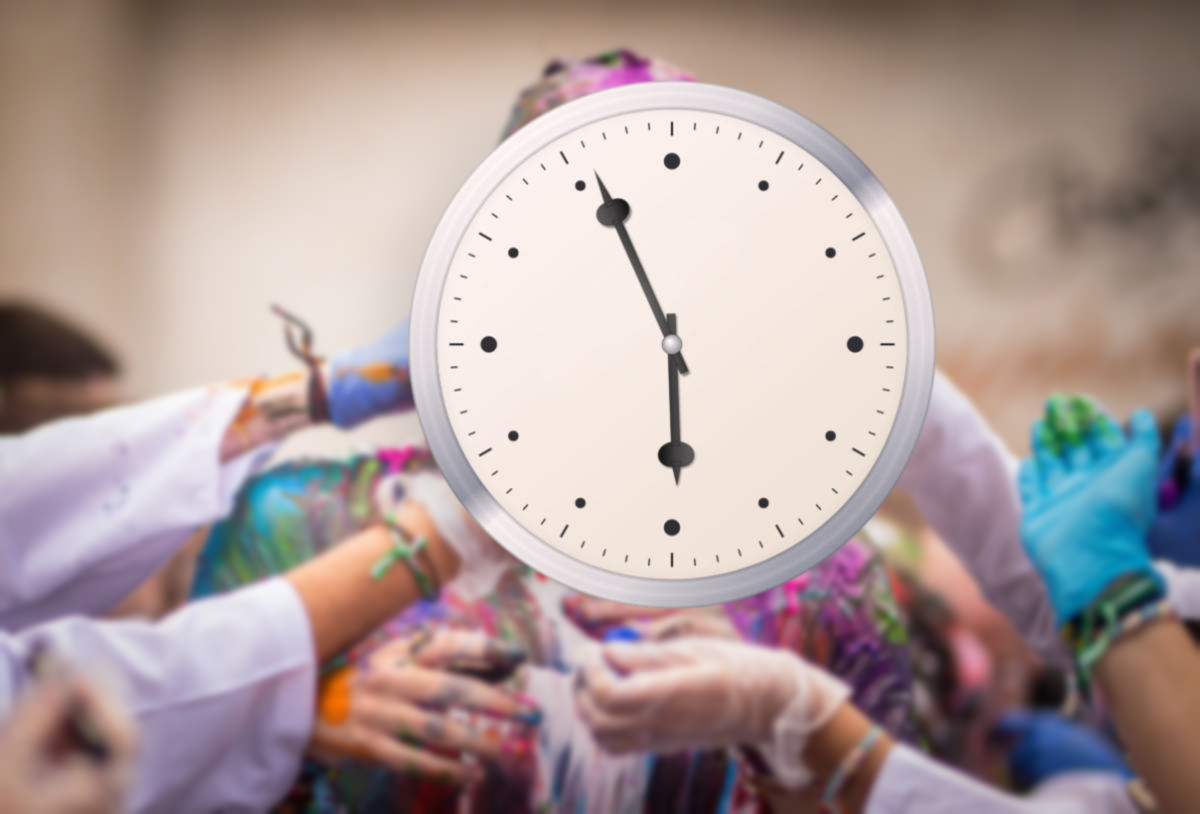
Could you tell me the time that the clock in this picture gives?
5:56
